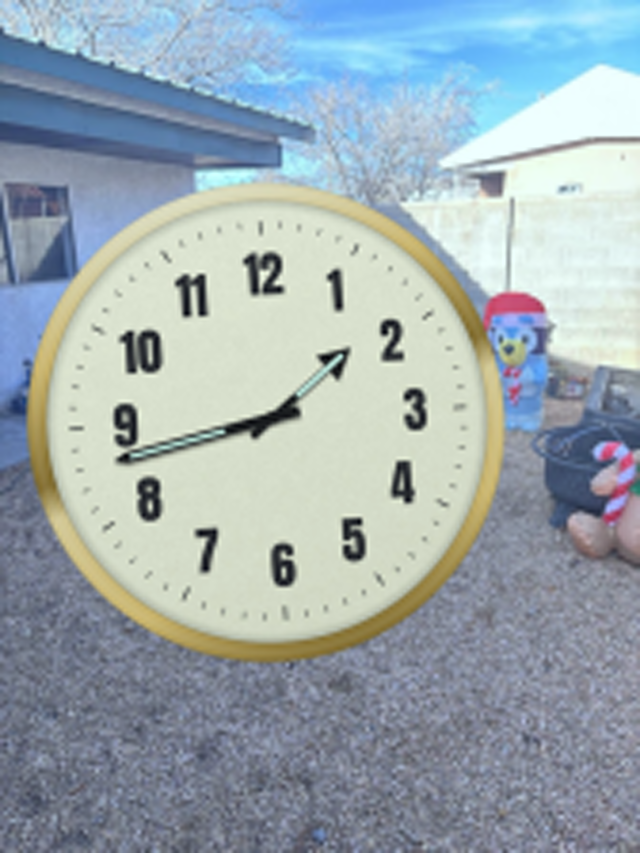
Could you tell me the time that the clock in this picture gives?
1:43
